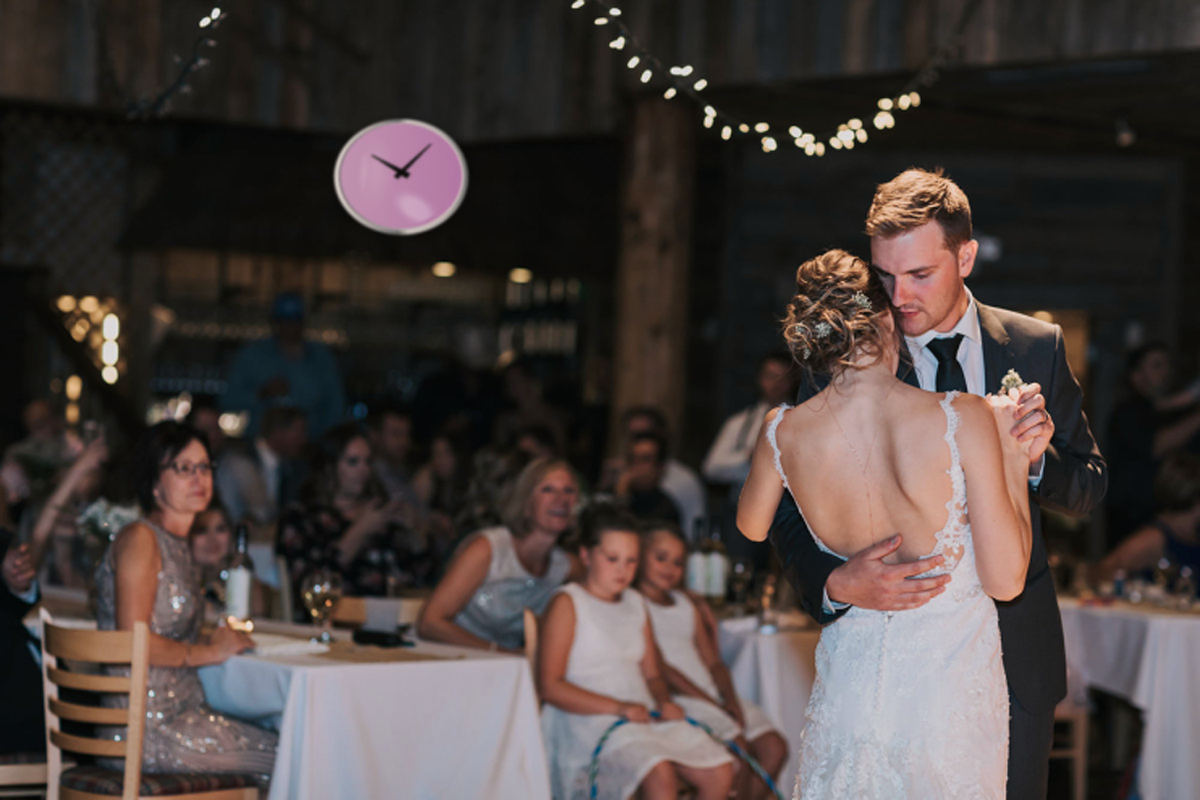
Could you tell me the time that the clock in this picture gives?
10:07
